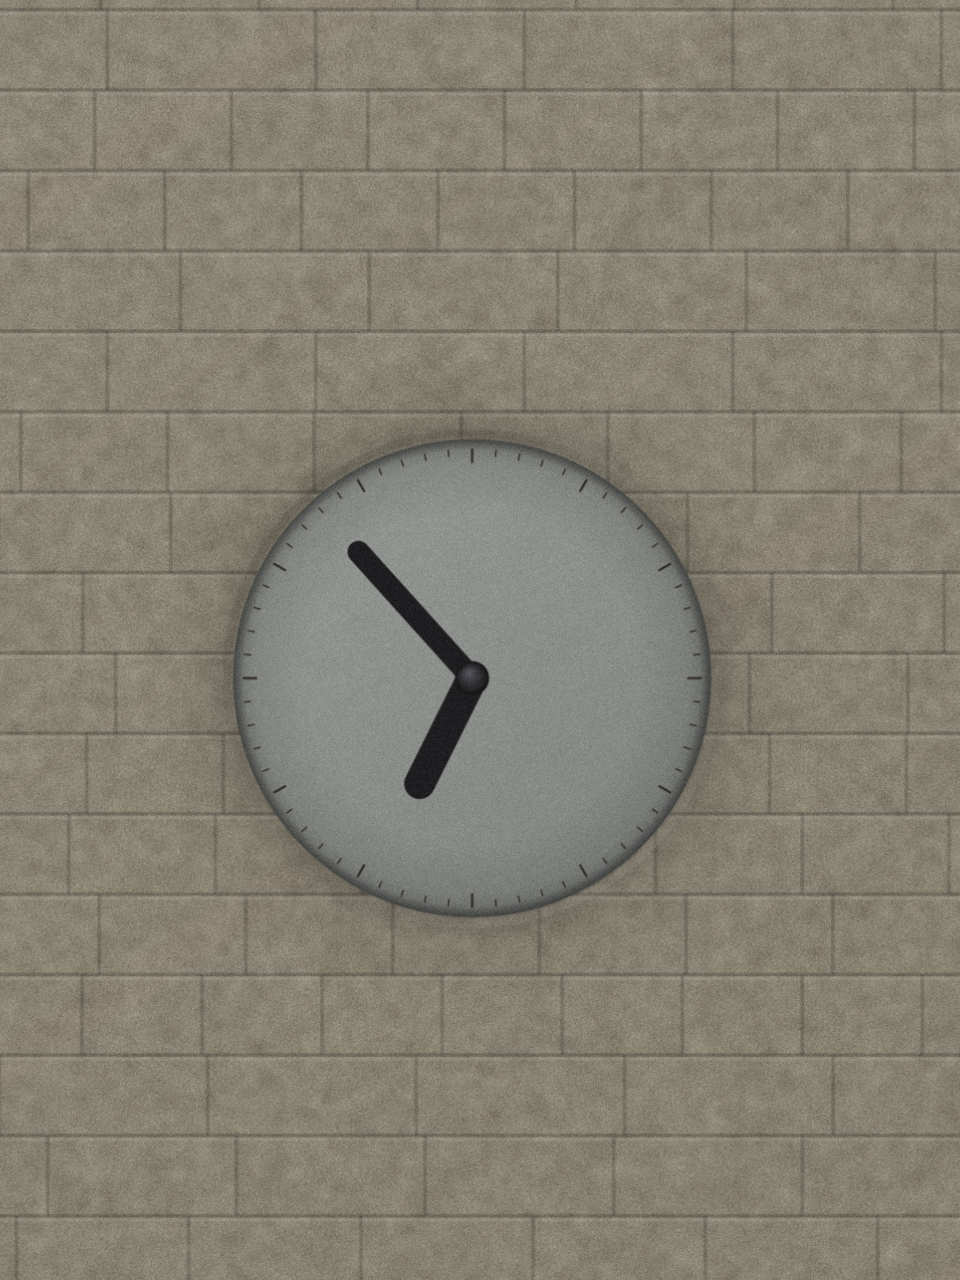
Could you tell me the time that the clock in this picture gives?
6:53
